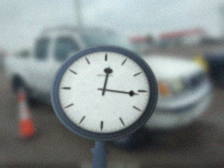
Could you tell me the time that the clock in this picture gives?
12:16
